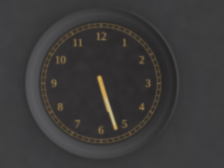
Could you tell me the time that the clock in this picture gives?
5:27
